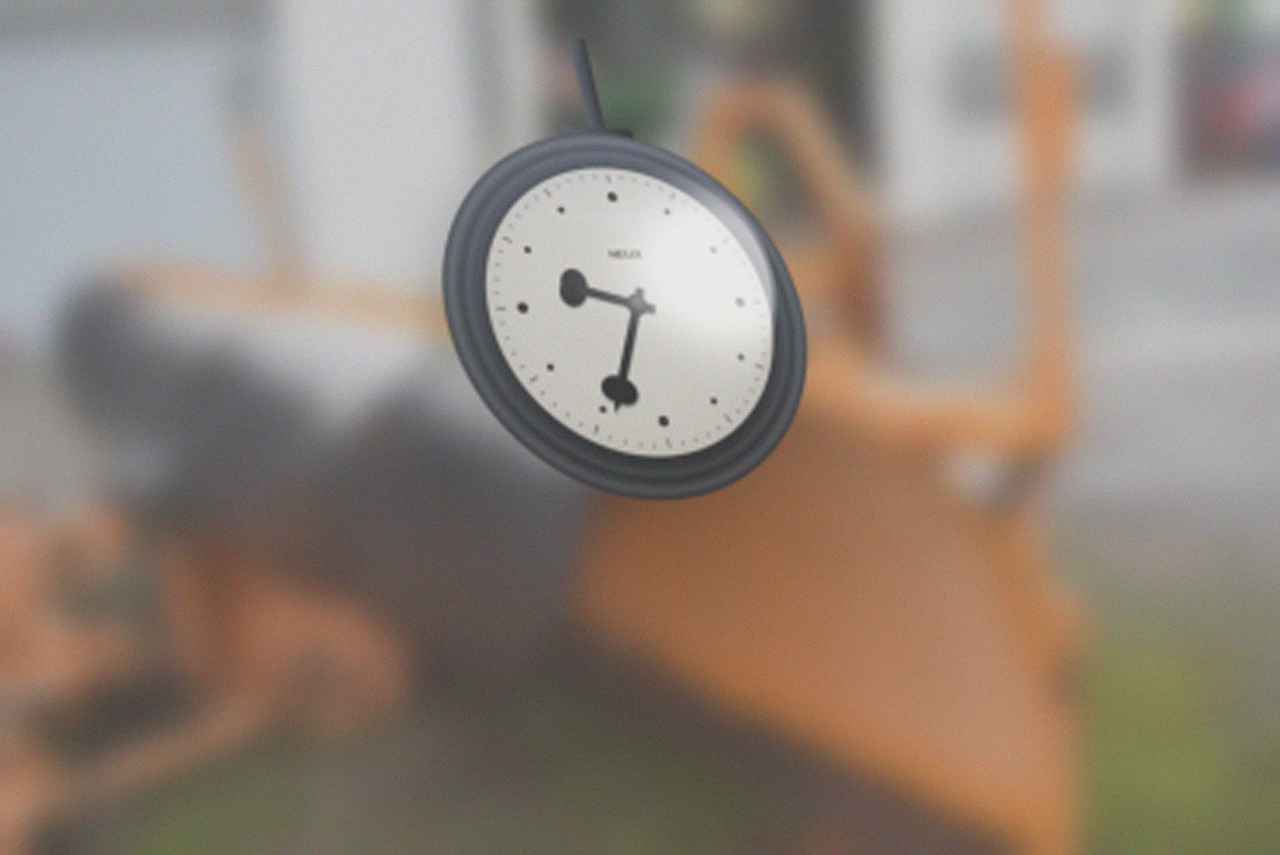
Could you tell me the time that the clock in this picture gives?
9:34
